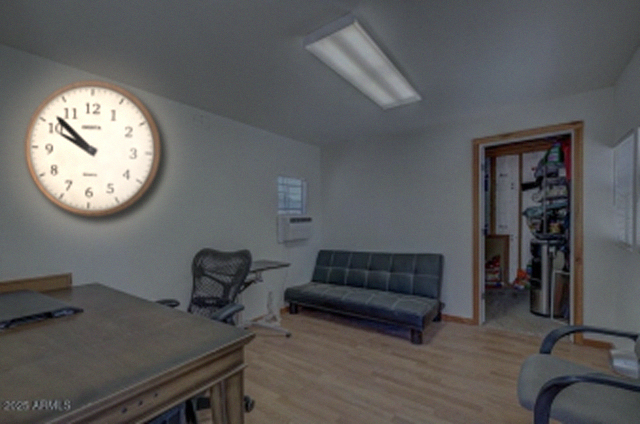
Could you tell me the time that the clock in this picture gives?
9:52
